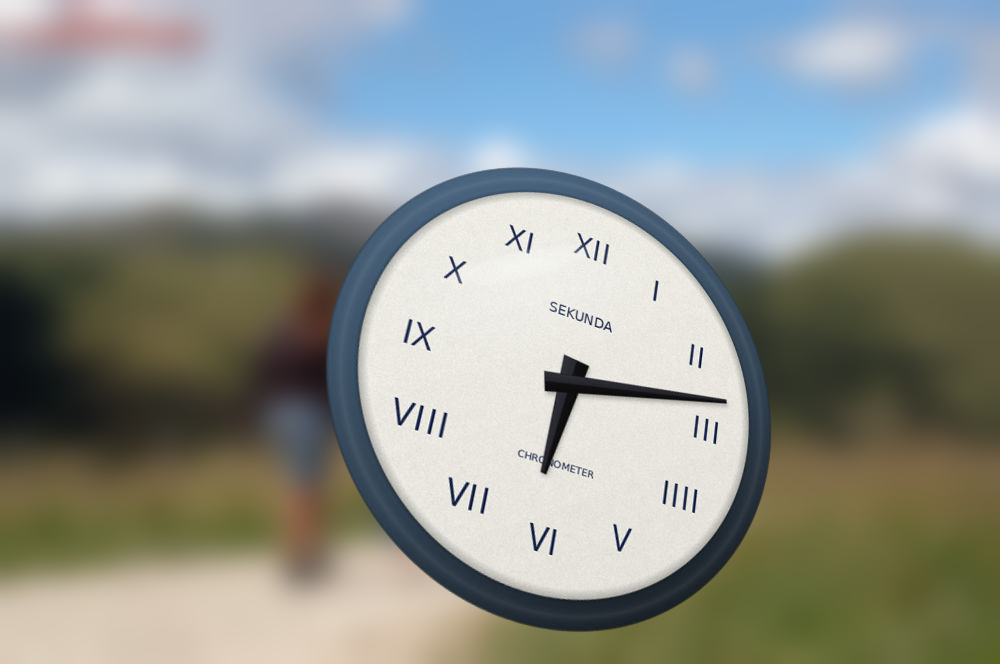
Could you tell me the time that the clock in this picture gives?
6:13
